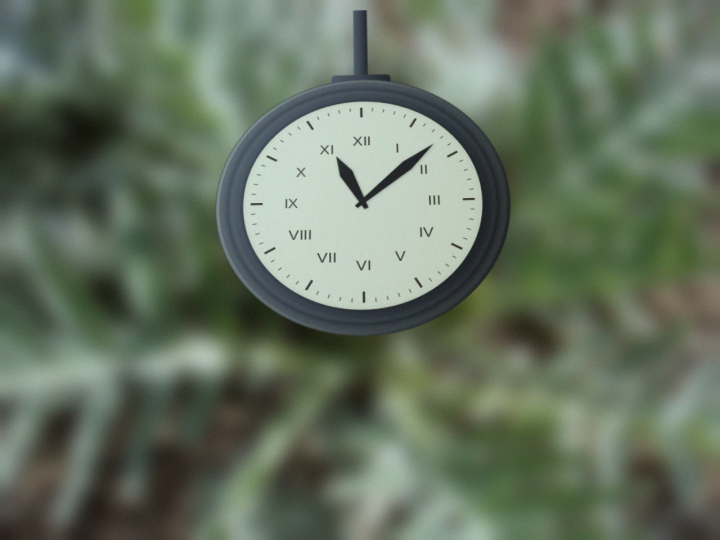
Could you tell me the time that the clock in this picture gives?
11:08
